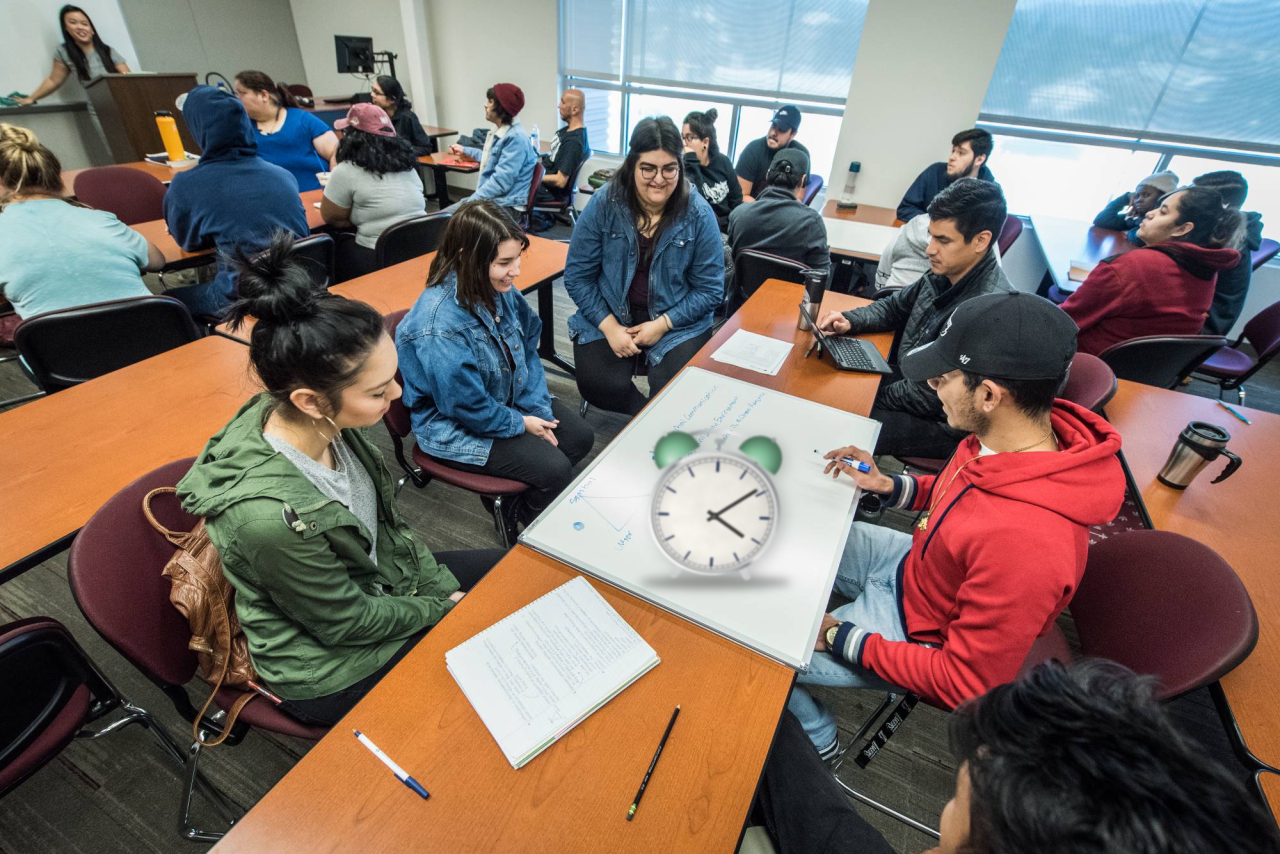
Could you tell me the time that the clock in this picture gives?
4:09
